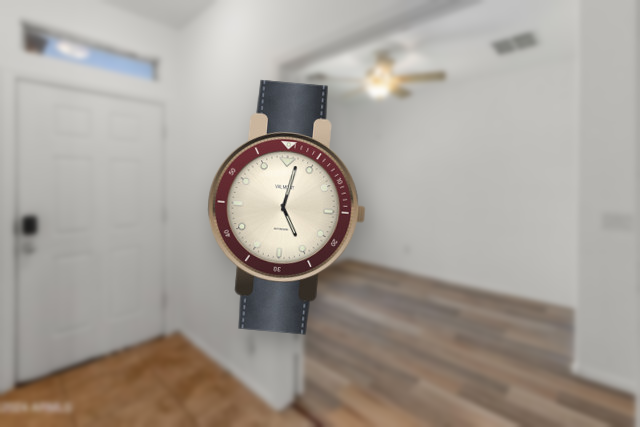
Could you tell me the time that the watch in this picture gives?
5:02
